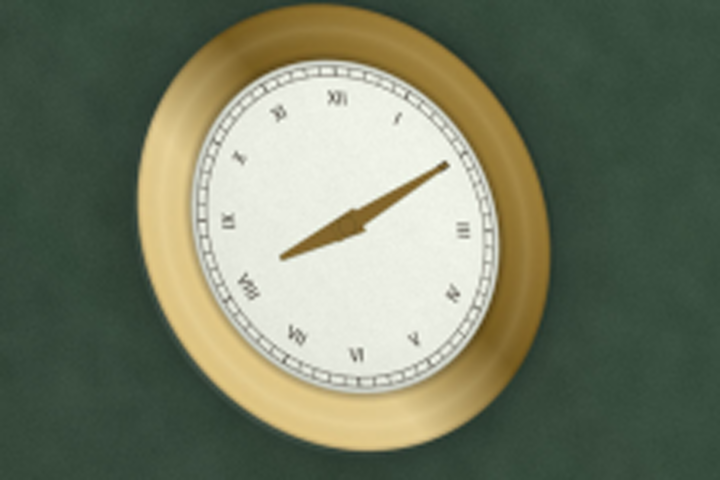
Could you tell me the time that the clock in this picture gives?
8:10
